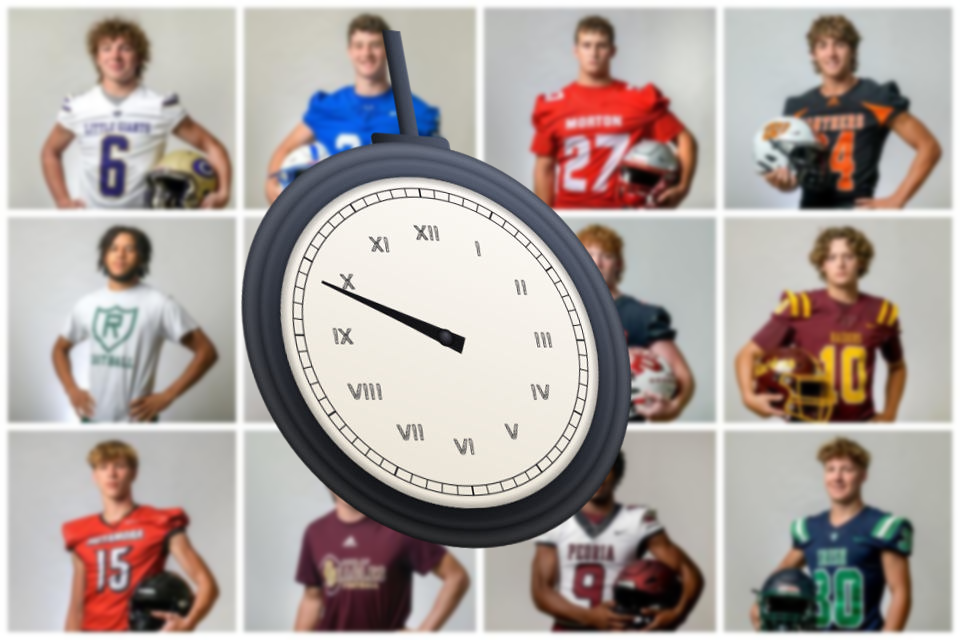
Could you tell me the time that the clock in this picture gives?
9:49
